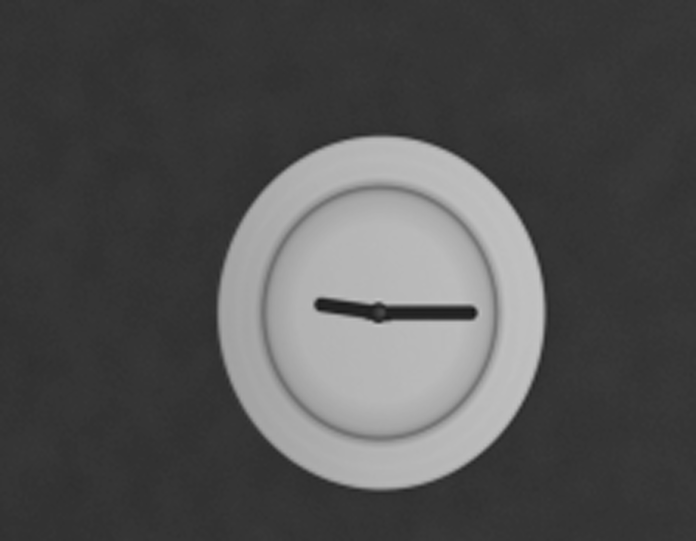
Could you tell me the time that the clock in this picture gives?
9:15
